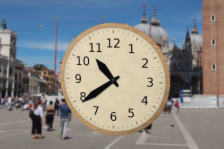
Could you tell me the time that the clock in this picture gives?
10:39
